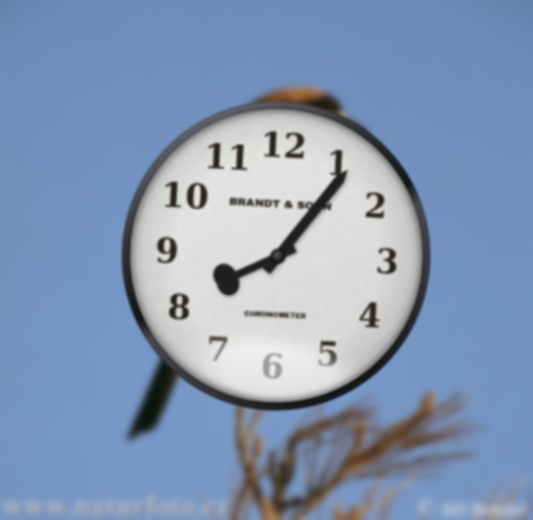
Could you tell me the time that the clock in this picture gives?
8:06
